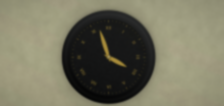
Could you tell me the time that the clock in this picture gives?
3:57
